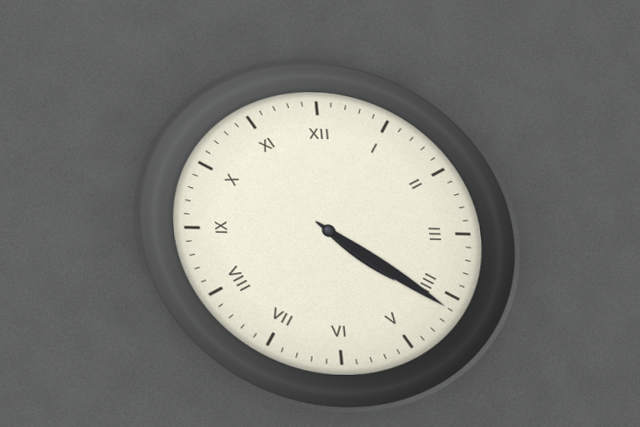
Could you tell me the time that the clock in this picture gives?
4:21
